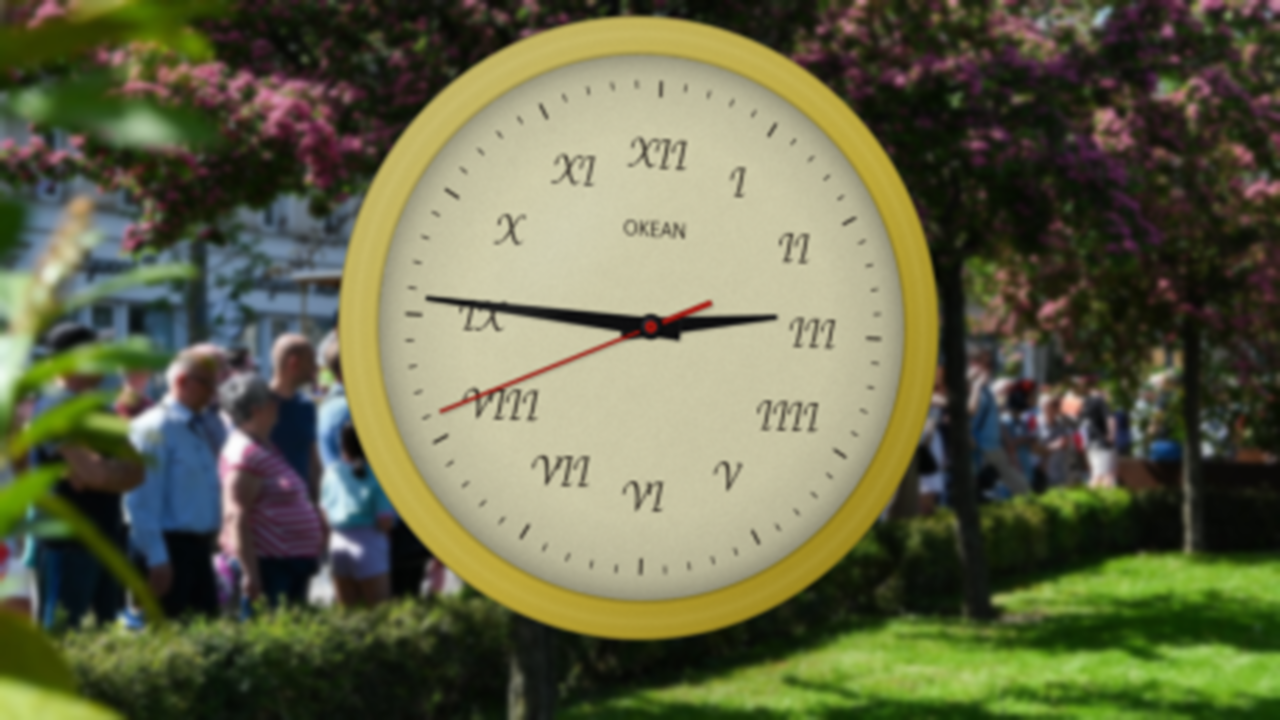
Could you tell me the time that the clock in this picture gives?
2:45:41
